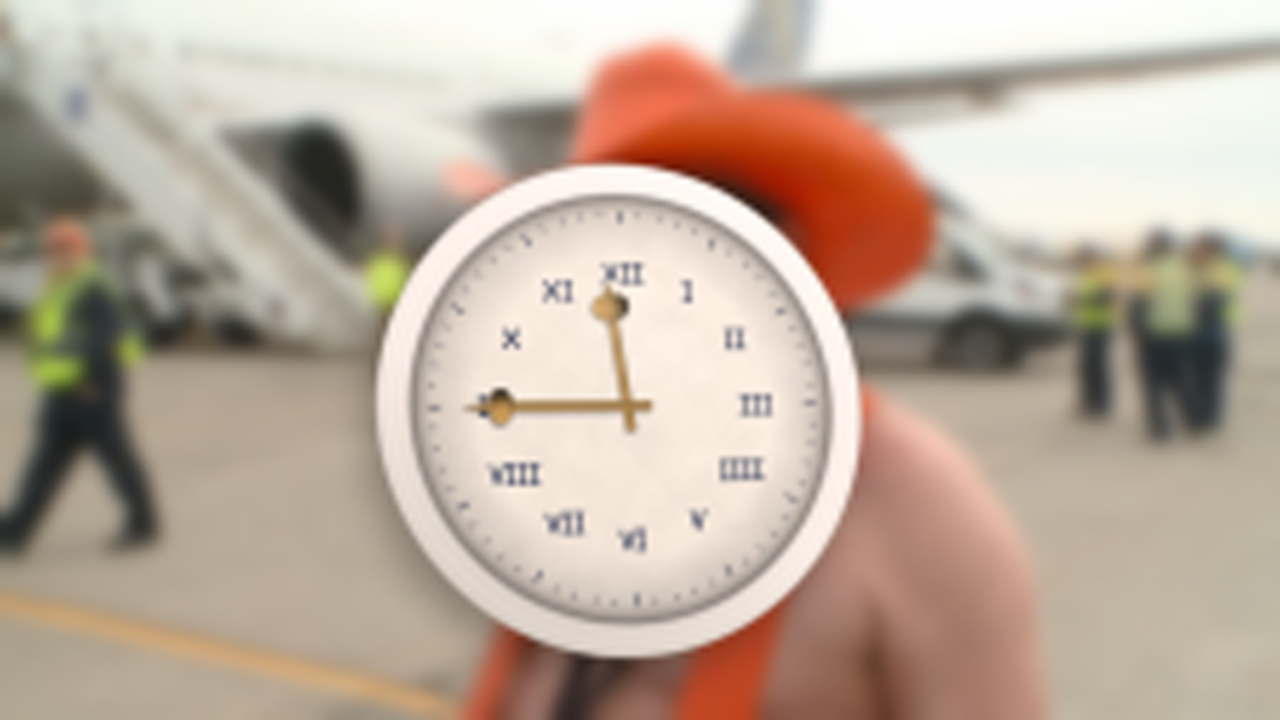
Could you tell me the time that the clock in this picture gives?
11:45
